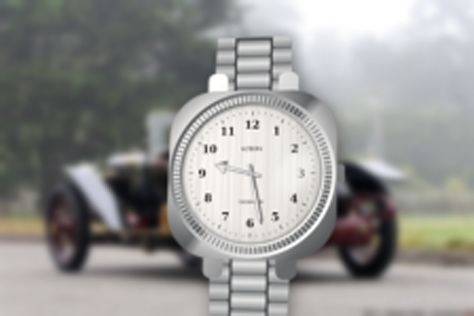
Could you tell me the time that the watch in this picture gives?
9:28
